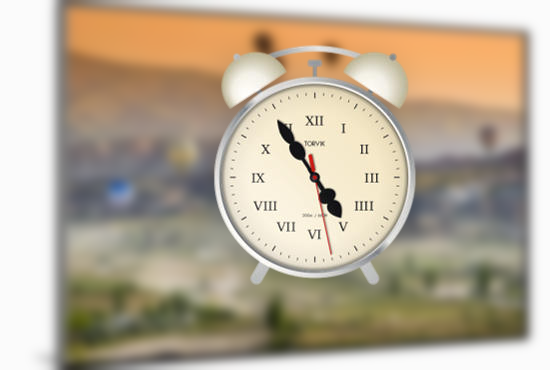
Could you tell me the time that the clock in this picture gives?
4:54:28
